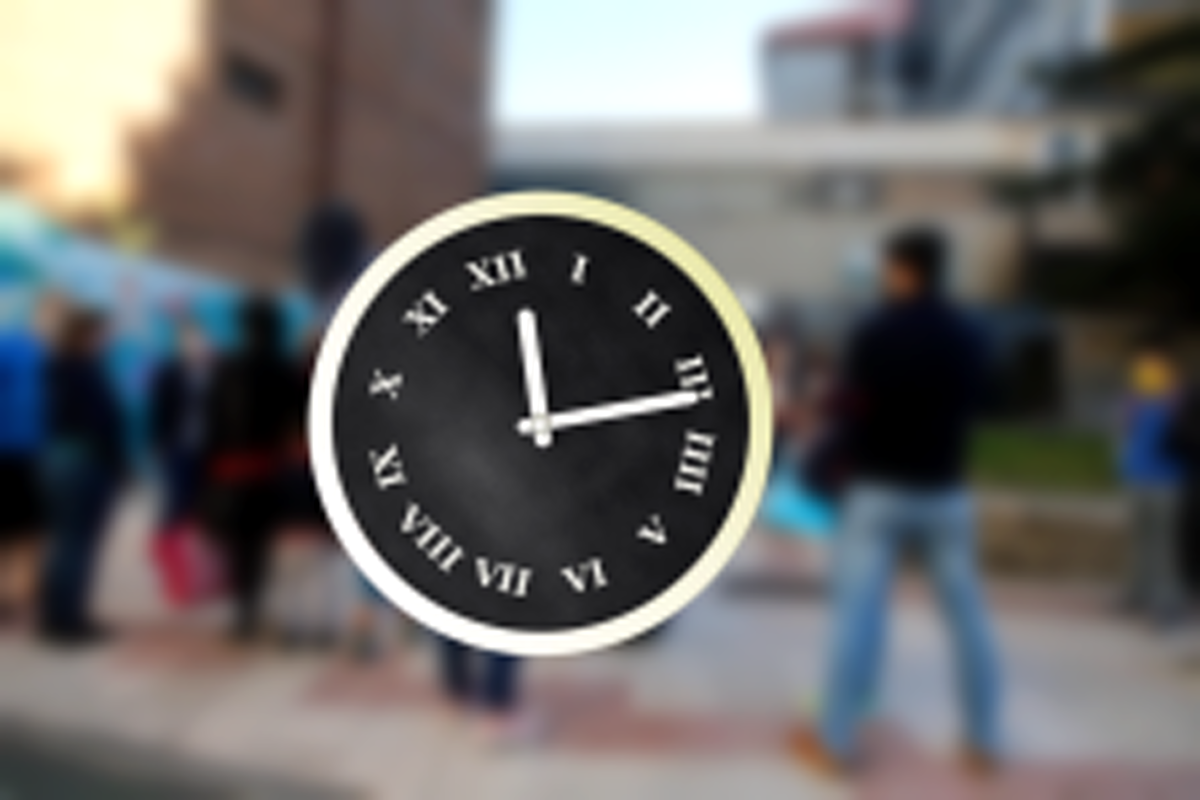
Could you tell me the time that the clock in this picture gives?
12:16
